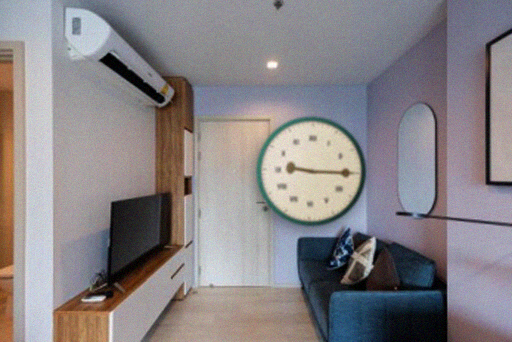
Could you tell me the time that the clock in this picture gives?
9:15
